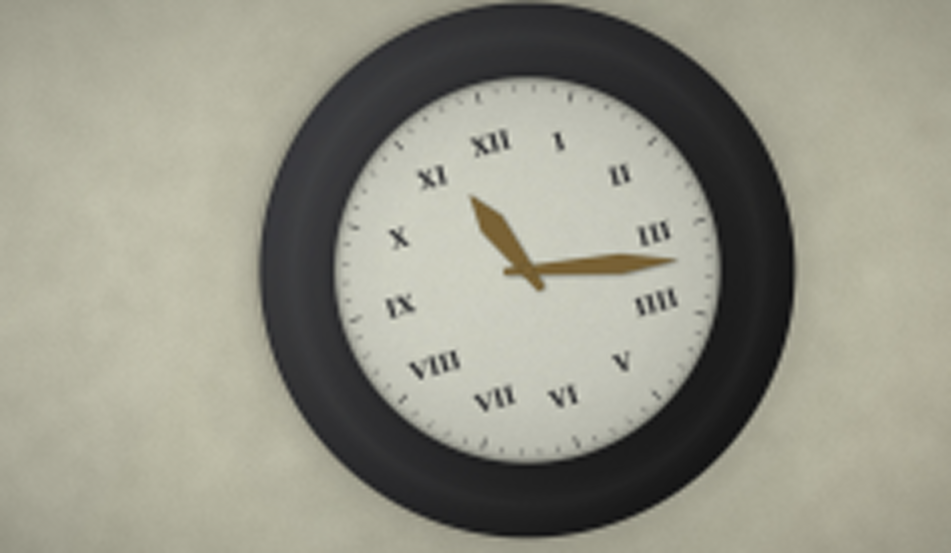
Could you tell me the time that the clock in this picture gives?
11:17
